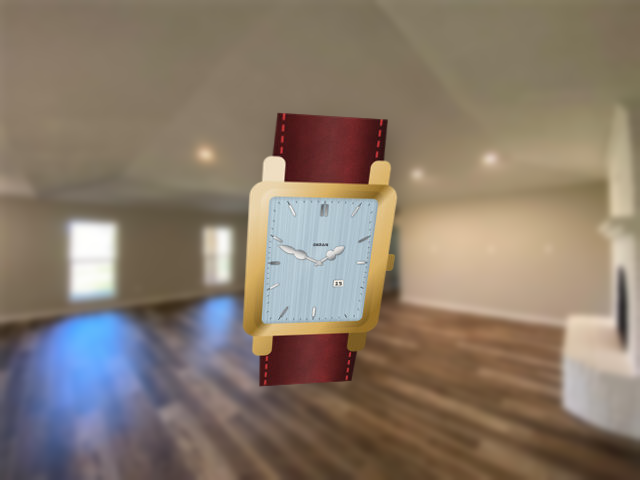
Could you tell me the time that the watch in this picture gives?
1:49
